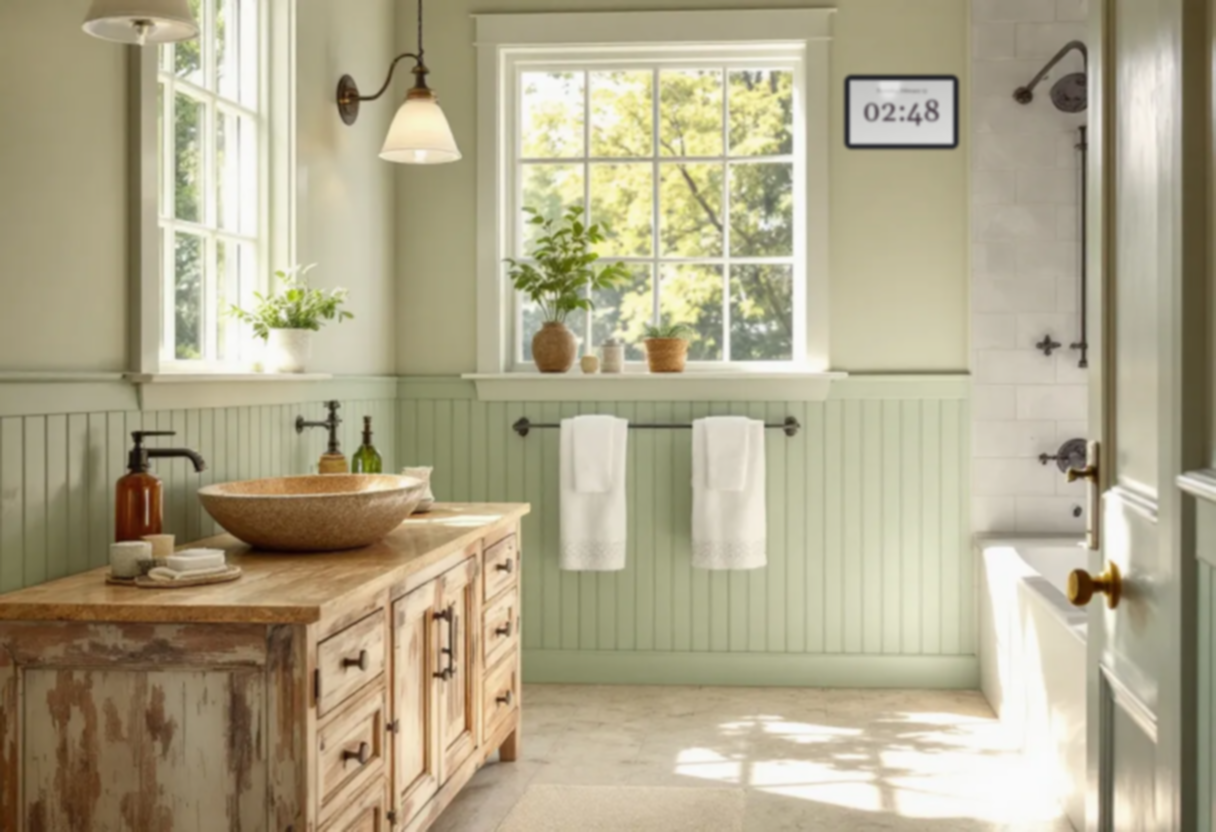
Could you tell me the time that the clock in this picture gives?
2:48
